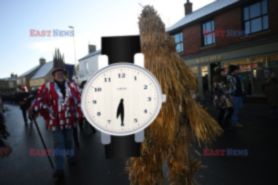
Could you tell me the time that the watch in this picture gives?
6:30
